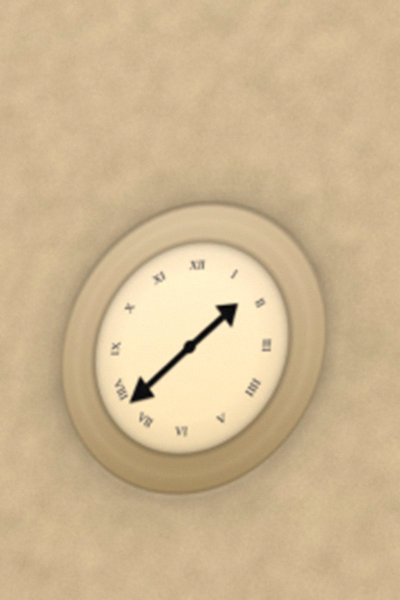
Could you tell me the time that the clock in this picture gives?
1:38
